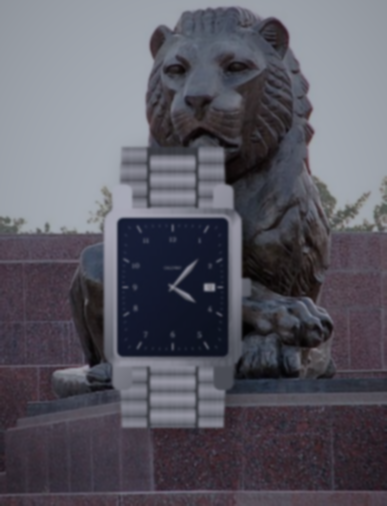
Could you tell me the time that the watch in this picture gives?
4:07
